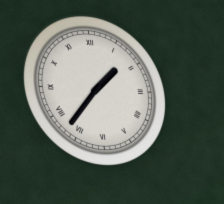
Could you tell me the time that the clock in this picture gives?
1:37
